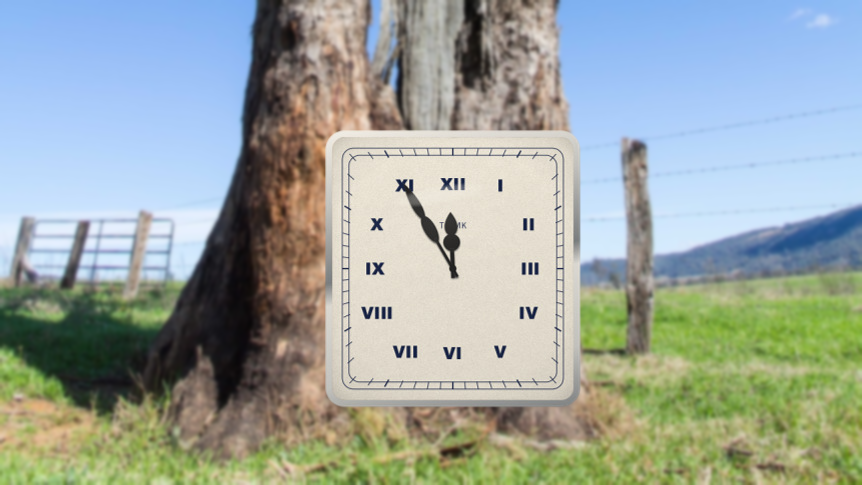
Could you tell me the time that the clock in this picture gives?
11:55
